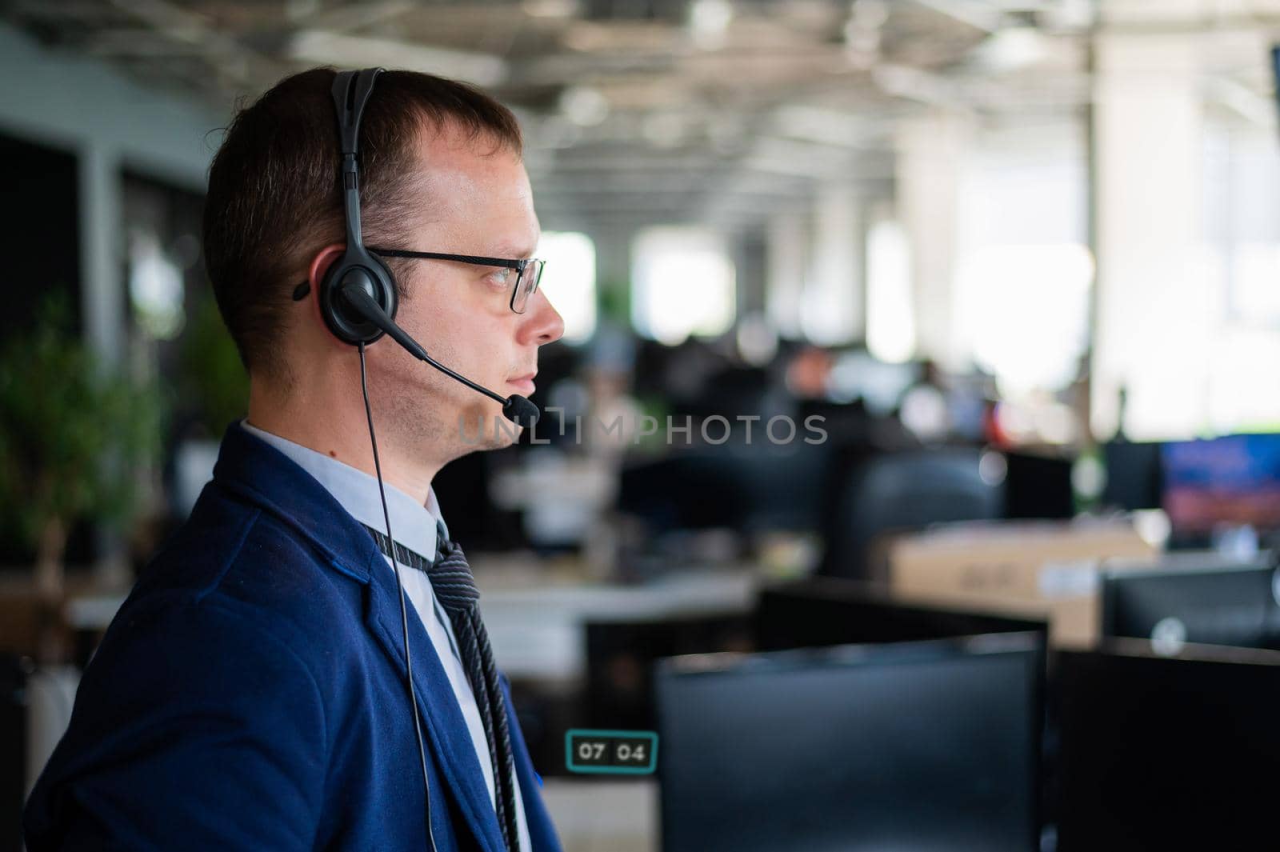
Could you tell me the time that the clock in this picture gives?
7:04
